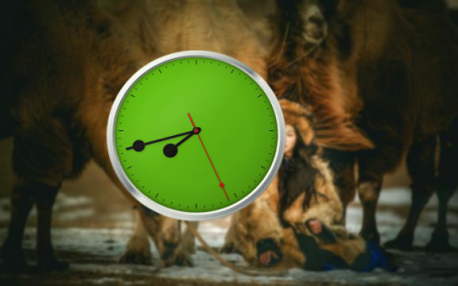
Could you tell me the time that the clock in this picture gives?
7:42:26
